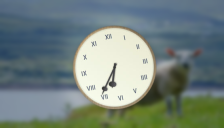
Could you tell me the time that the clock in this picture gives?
6:36
